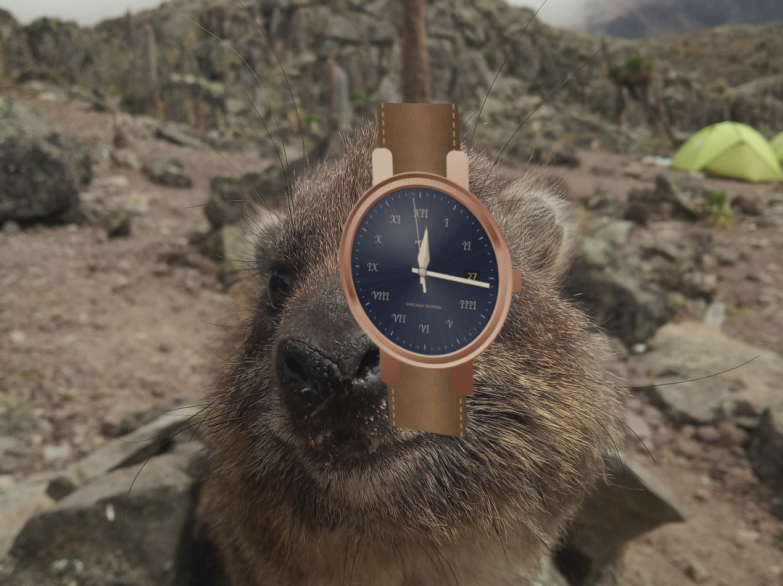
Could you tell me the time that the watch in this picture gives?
12:15:59
